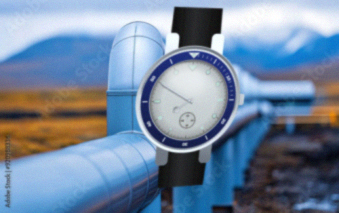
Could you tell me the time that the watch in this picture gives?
7:50
